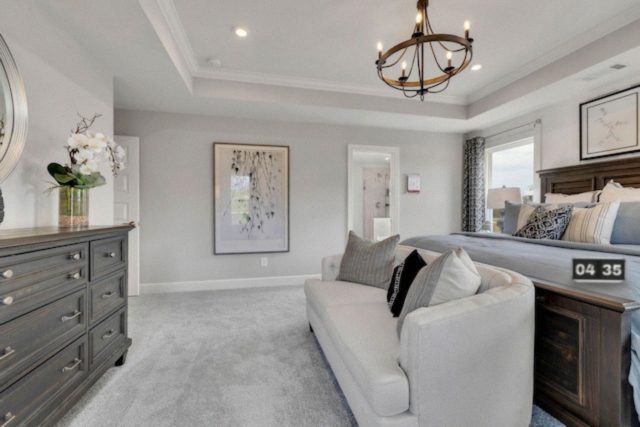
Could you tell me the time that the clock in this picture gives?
4:35
